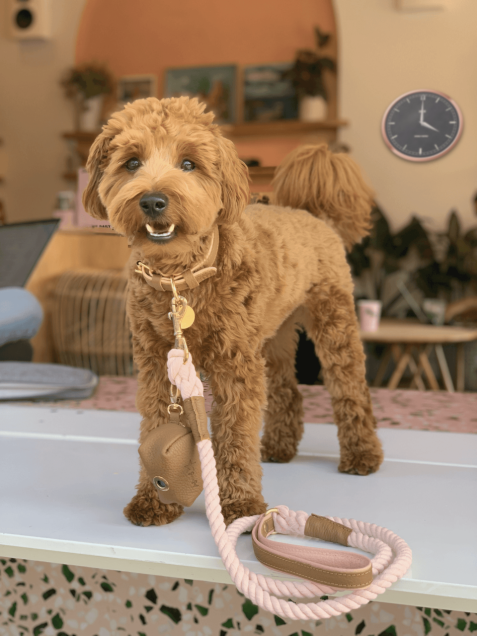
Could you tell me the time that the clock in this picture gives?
4:00
